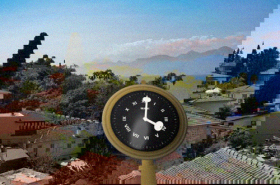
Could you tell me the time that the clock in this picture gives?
4:01
